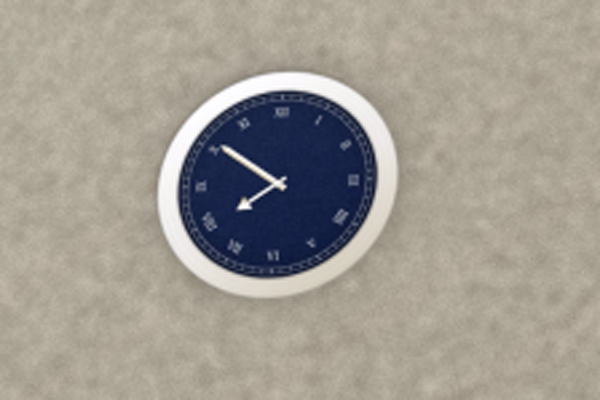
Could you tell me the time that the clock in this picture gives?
7:51
